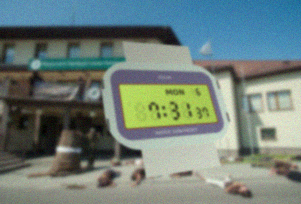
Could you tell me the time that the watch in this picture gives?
7:31:37
